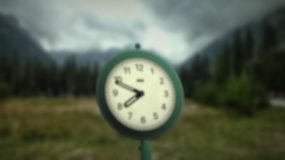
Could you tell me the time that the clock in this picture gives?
7:49
